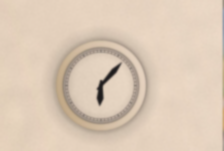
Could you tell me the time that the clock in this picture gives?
6:07
